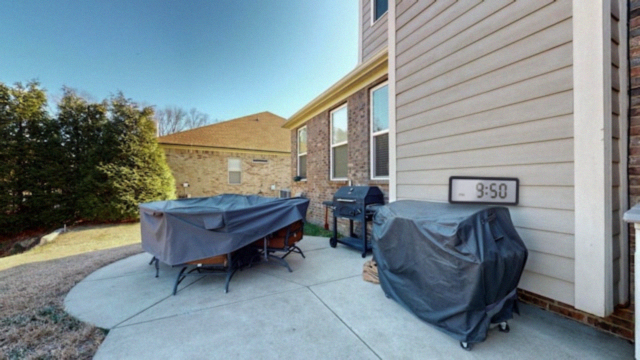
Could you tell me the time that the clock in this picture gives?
9:50
